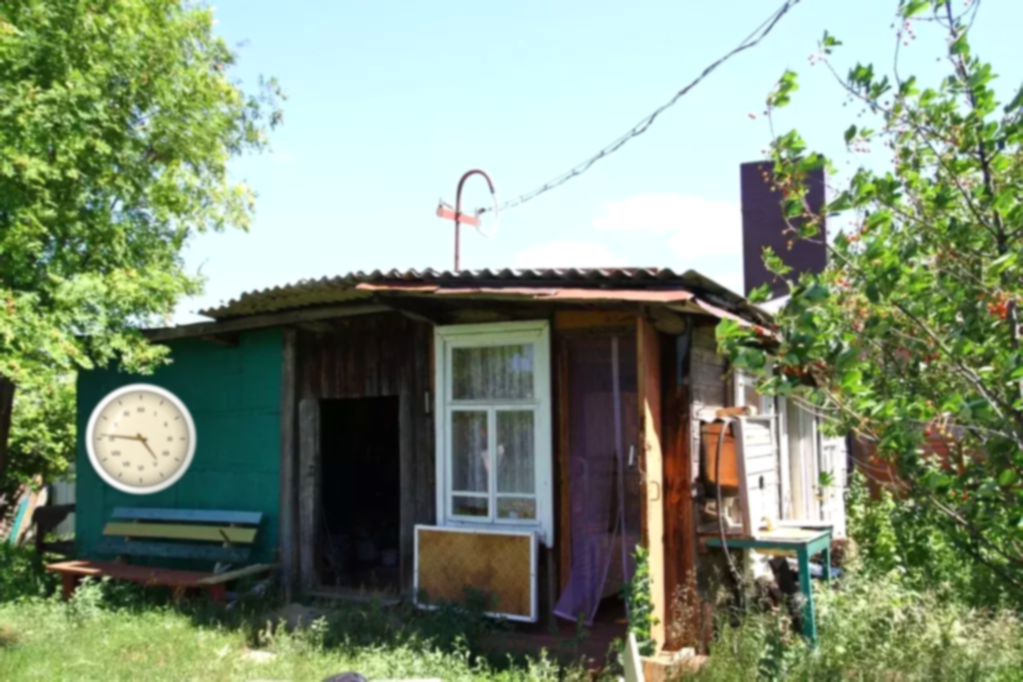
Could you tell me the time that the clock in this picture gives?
4:46
